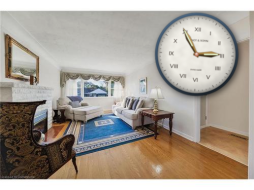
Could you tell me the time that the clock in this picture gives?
2:55
